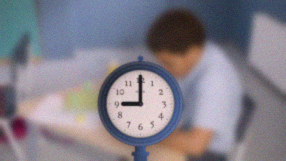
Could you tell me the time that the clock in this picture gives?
9:00
